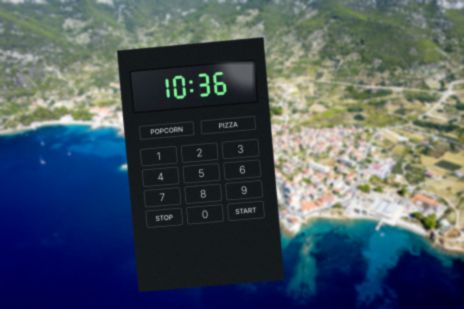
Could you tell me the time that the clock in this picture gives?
10:36
